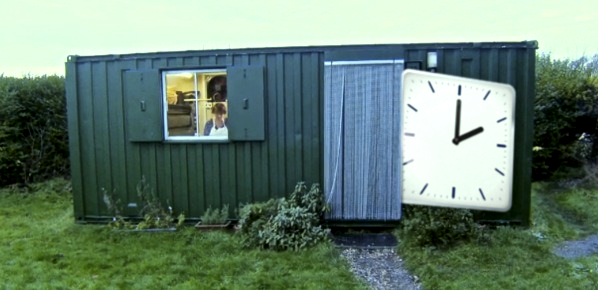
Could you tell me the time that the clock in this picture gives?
2:00
